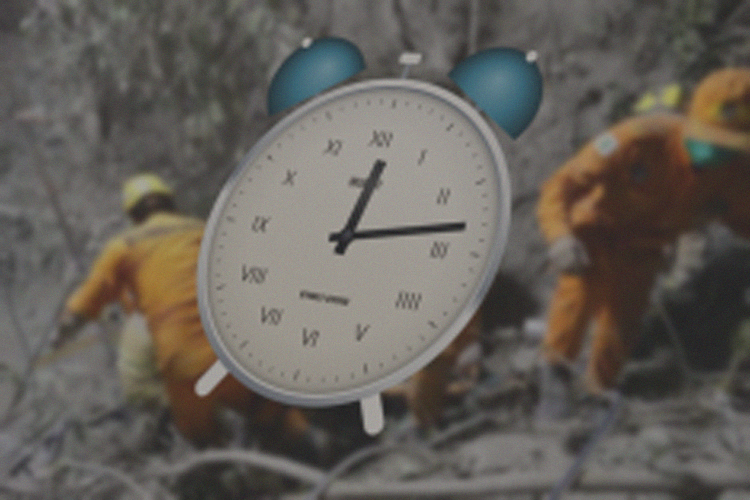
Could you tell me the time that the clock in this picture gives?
12:13
